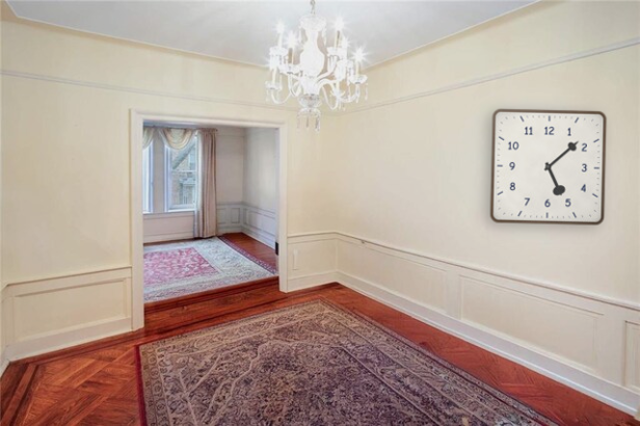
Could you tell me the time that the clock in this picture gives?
5:08
